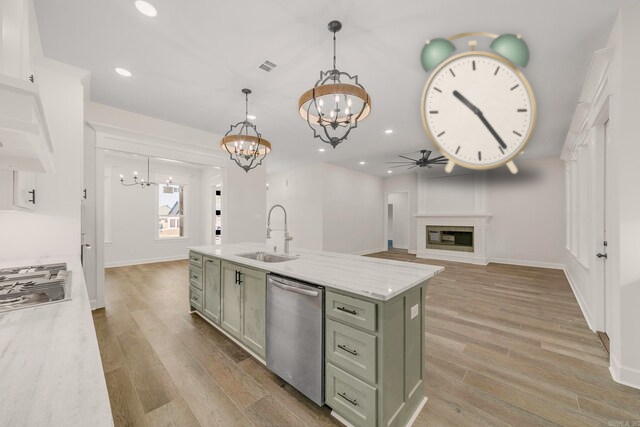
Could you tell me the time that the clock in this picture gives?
10:24
